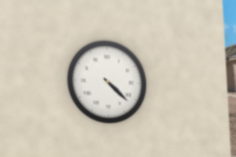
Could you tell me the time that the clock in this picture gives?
4:22
